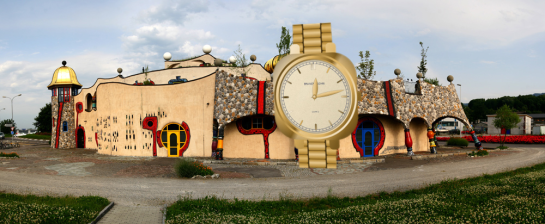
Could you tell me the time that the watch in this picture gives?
12:13
